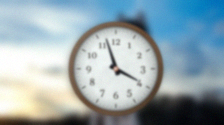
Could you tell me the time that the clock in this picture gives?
3:57
